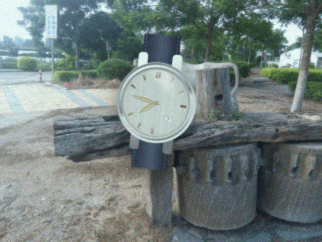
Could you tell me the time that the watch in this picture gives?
7:47
